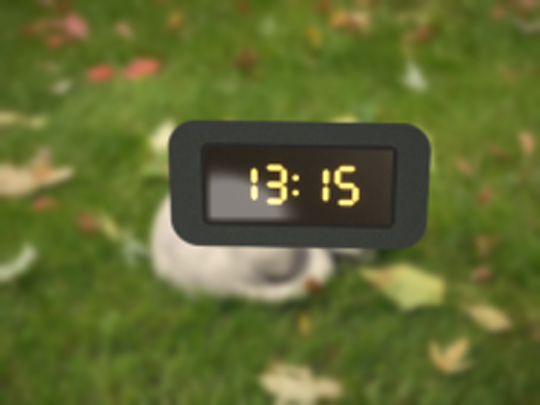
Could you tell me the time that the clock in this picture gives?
13:15
